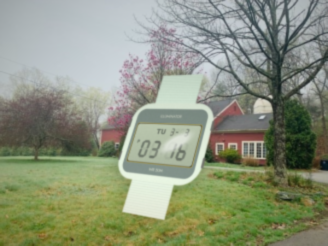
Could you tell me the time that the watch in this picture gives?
3:16
